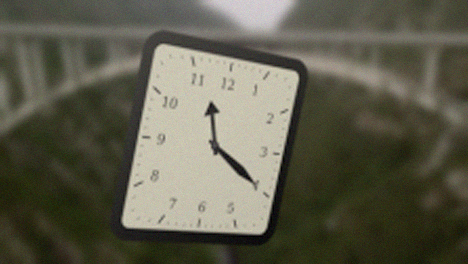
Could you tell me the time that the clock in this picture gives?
11:20
